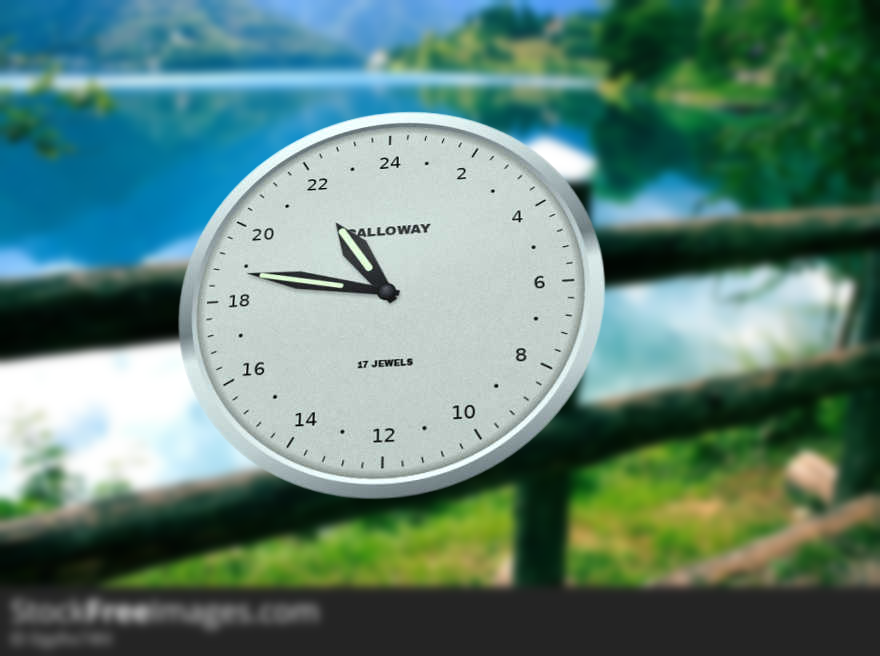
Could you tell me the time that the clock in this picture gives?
21:47
